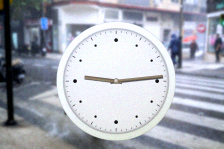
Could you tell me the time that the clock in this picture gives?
9:14
